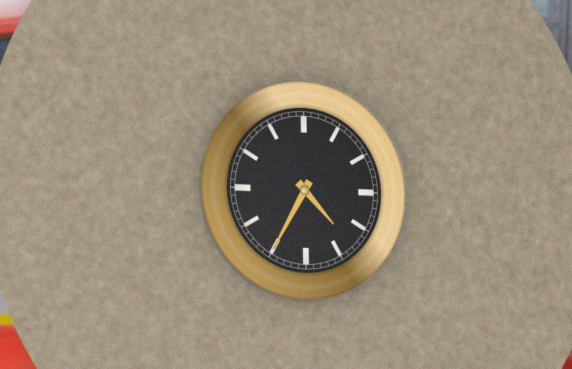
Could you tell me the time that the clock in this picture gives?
4:35
